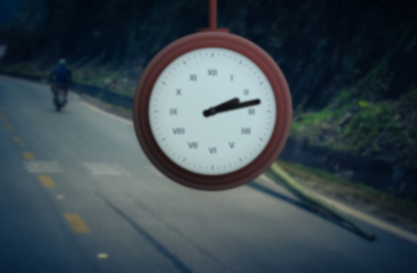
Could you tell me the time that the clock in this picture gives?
2:13
